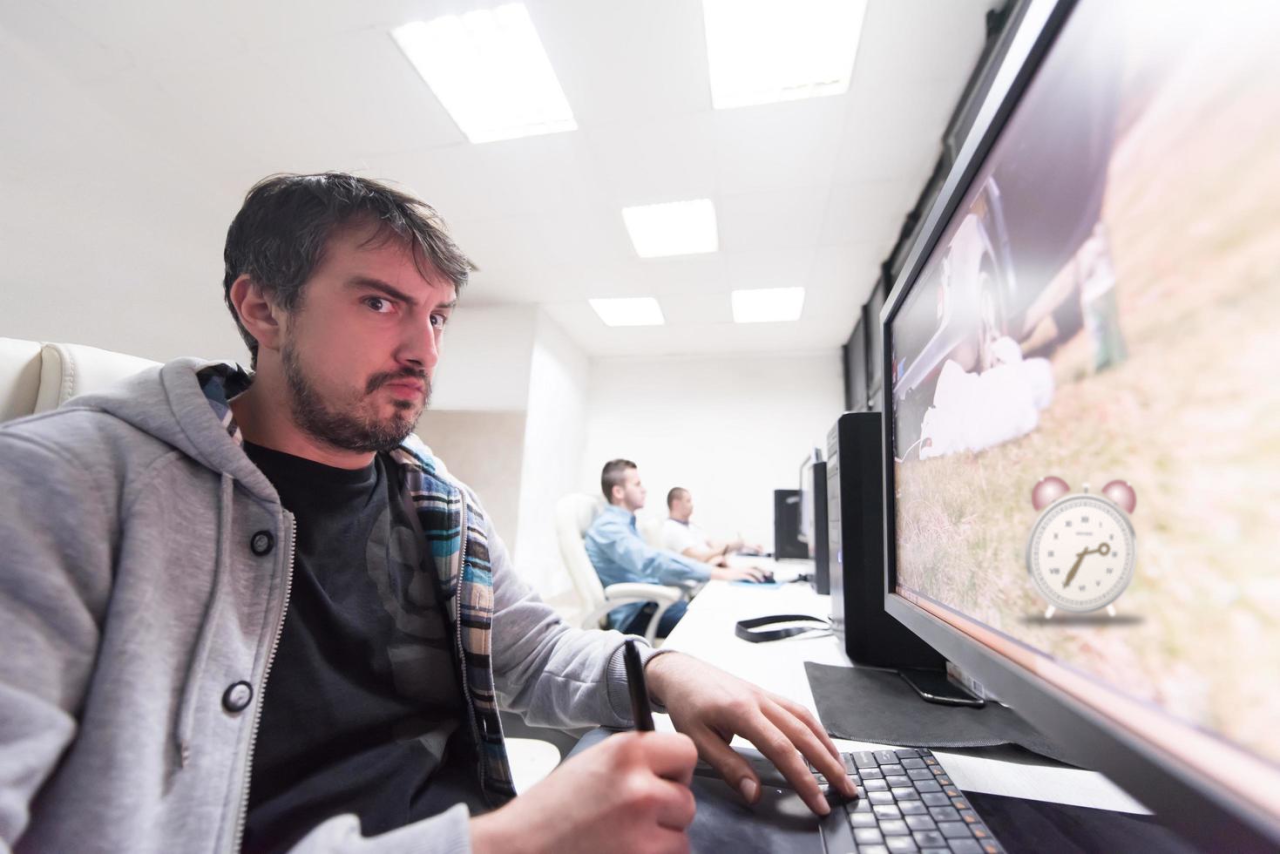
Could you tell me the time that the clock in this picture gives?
2:35
